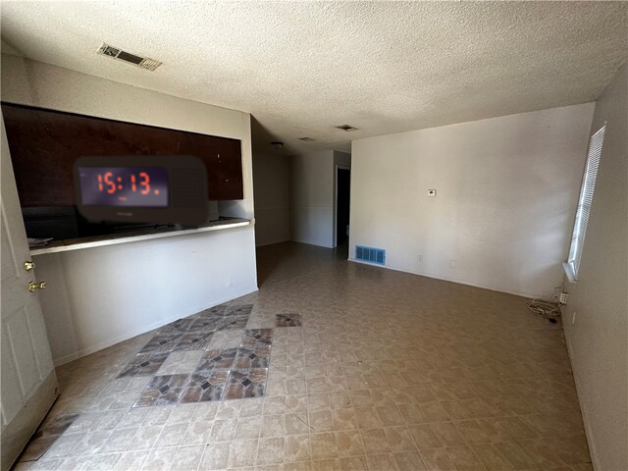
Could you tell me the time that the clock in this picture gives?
15:13
